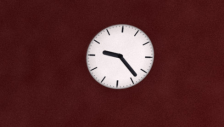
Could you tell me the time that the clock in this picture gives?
9:23
